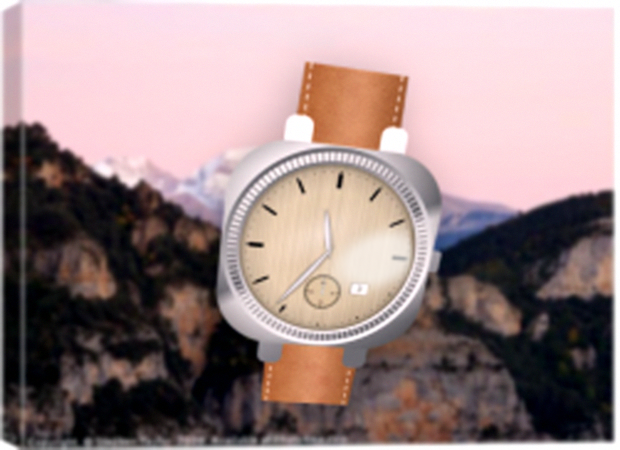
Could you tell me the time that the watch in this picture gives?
11:36
